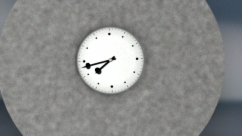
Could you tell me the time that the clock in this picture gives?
7:43
